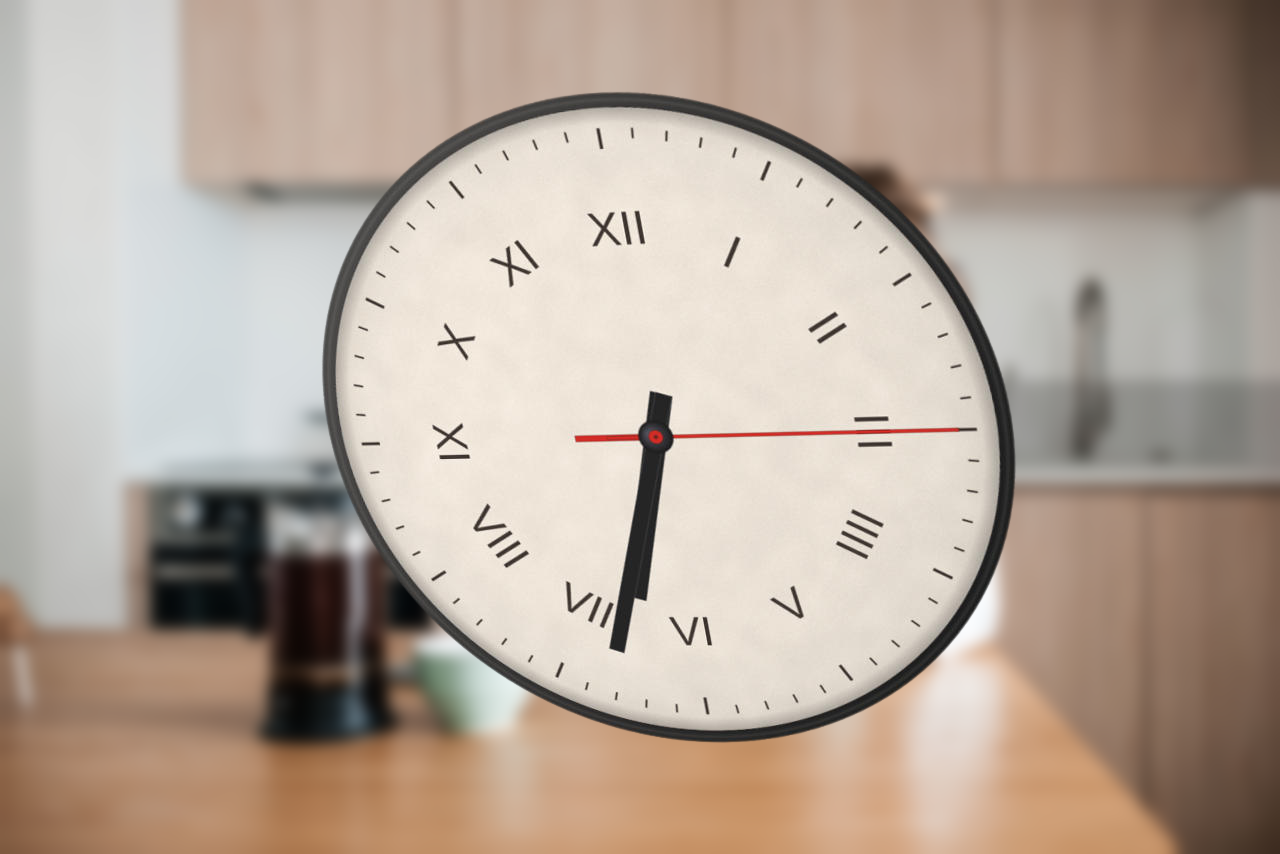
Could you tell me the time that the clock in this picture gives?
6:33:15
